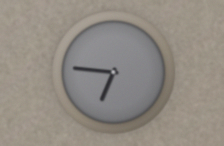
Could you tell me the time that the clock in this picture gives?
6:46
